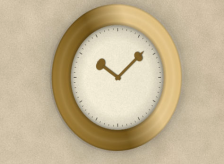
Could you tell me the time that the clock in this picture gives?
10:08
